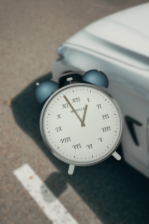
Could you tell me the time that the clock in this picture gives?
12:57
